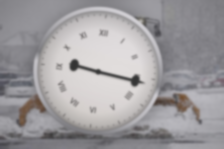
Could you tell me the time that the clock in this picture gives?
9:16
